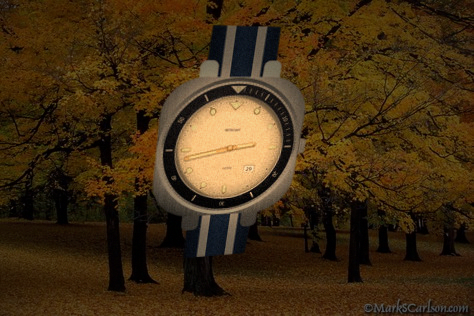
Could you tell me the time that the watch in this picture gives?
2:43
